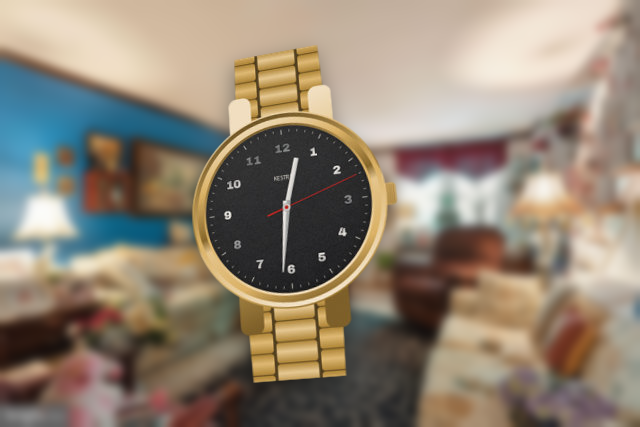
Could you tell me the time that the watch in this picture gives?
12:31:12
